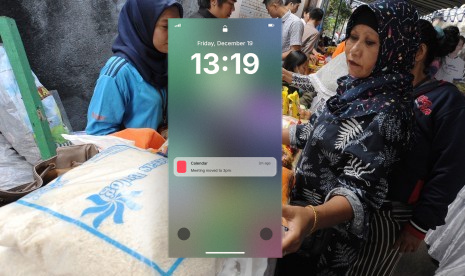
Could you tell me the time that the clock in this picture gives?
13:19
